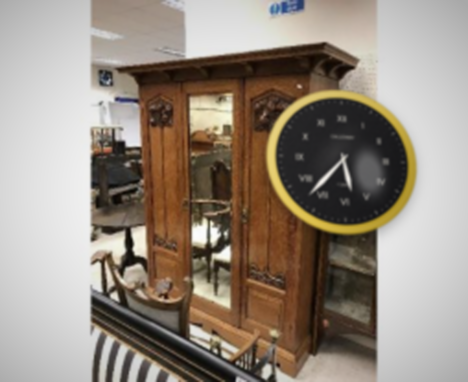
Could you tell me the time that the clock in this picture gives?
5:37
